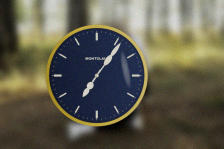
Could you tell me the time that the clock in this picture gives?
7:06
